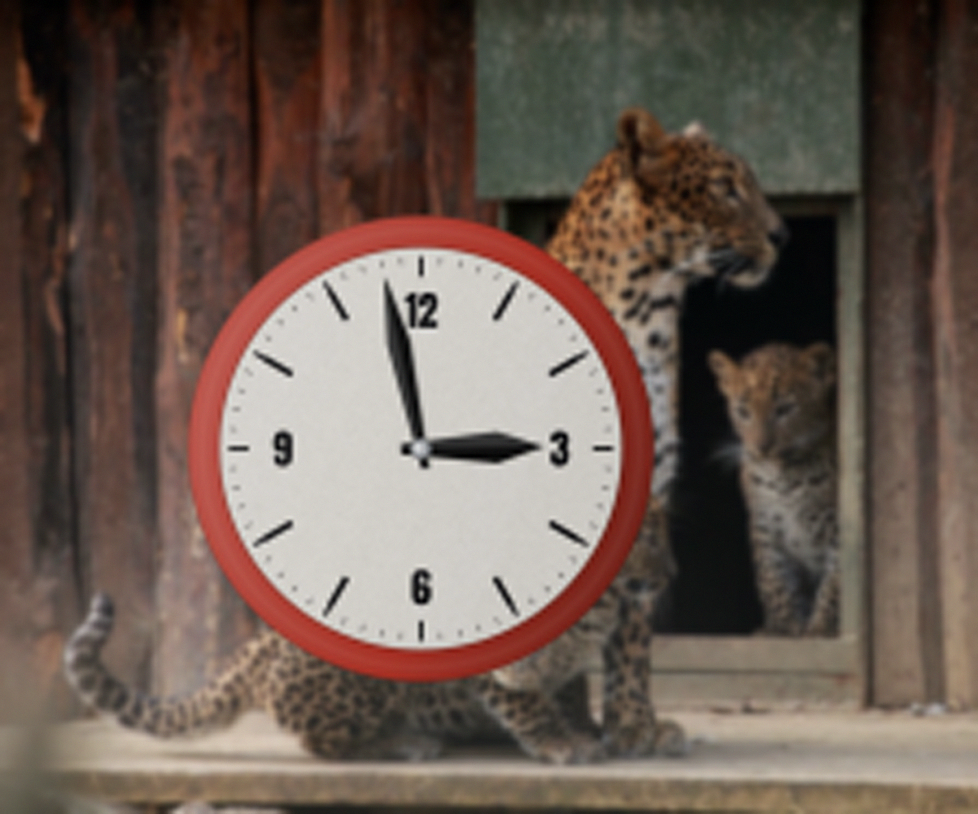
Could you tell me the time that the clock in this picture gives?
2:58
